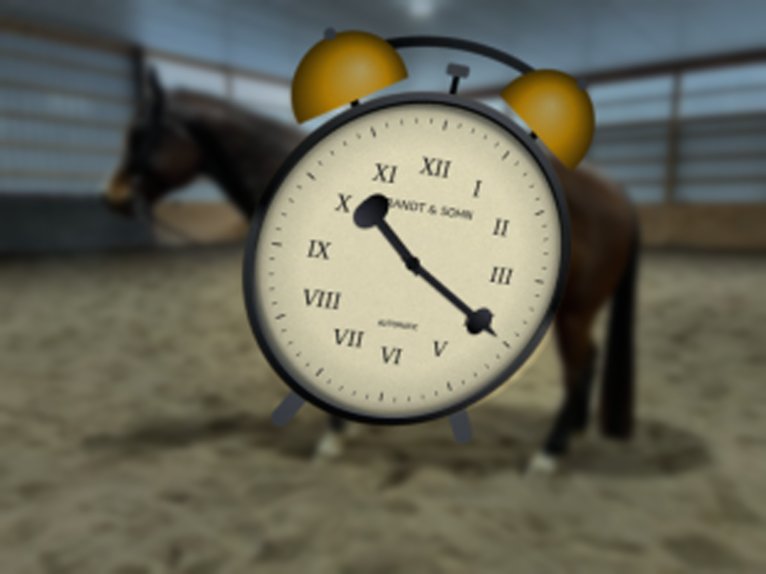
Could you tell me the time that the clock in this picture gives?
10:20
